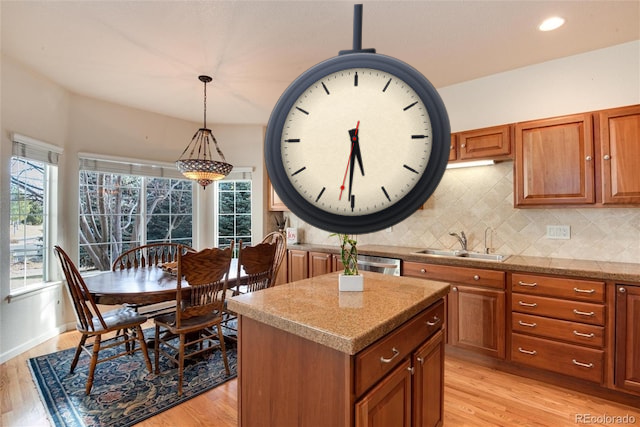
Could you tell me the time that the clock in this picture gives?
5:30:32
